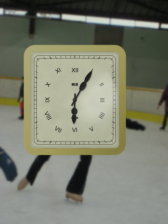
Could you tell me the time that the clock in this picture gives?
6:05
